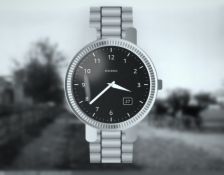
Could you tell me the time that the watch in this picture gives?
3:38
